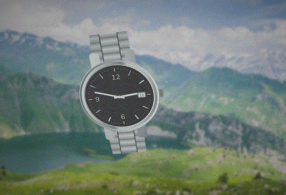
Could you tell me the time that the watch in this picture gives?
2:48
